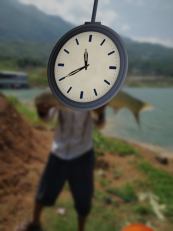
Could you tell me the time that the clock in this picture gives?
11:40
